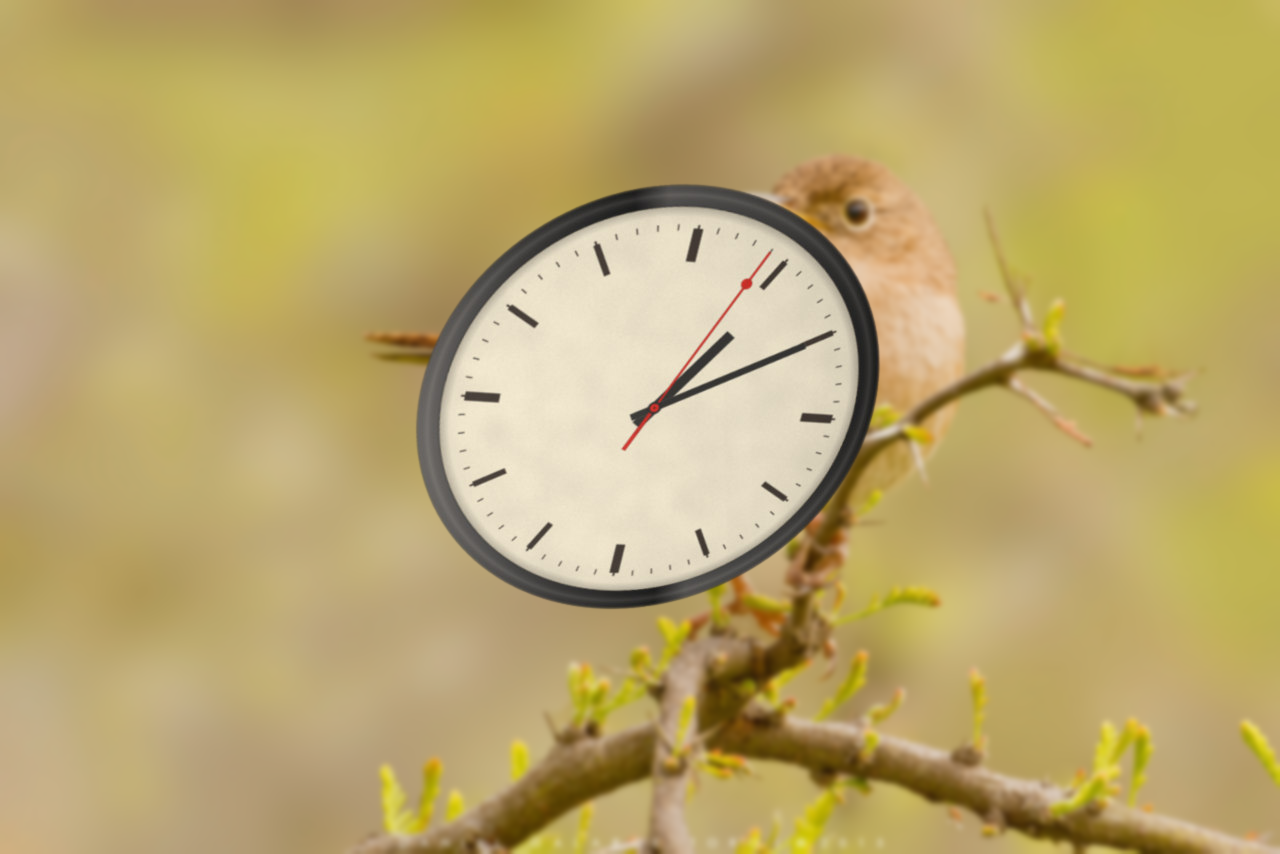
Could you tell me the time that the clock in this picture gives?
1:10:04
